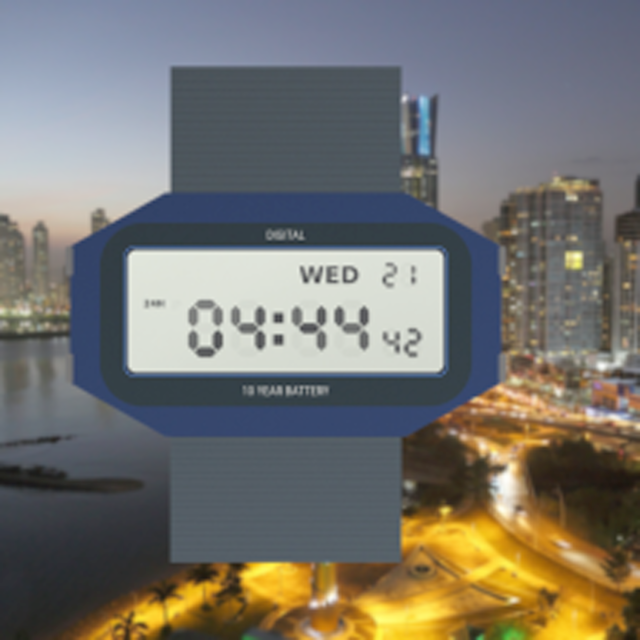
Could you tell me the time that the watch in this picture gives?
4:44:42
